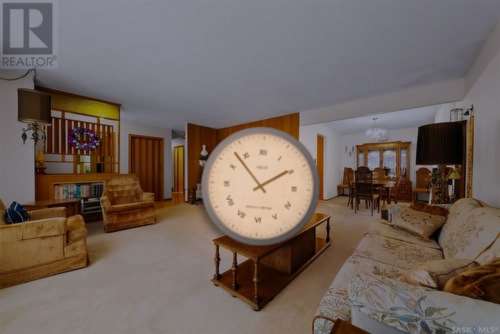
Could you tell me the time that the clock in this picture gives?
1:53
